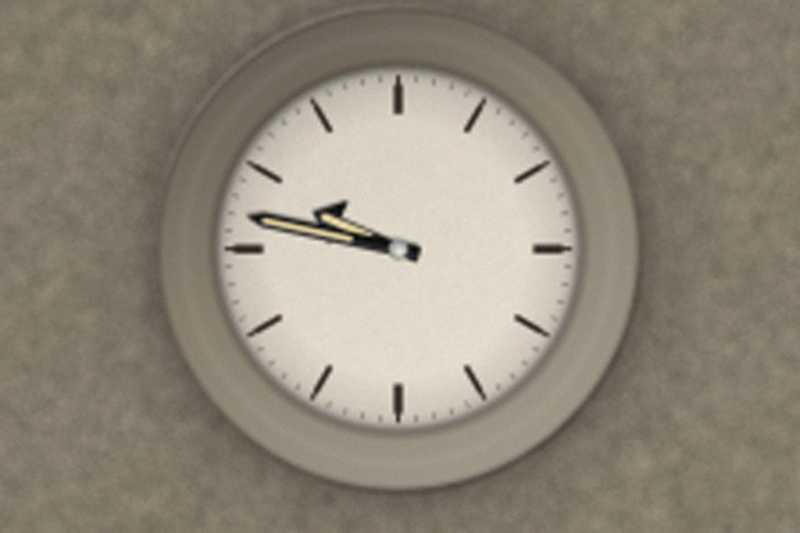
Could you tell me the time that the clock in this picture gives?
9:47
